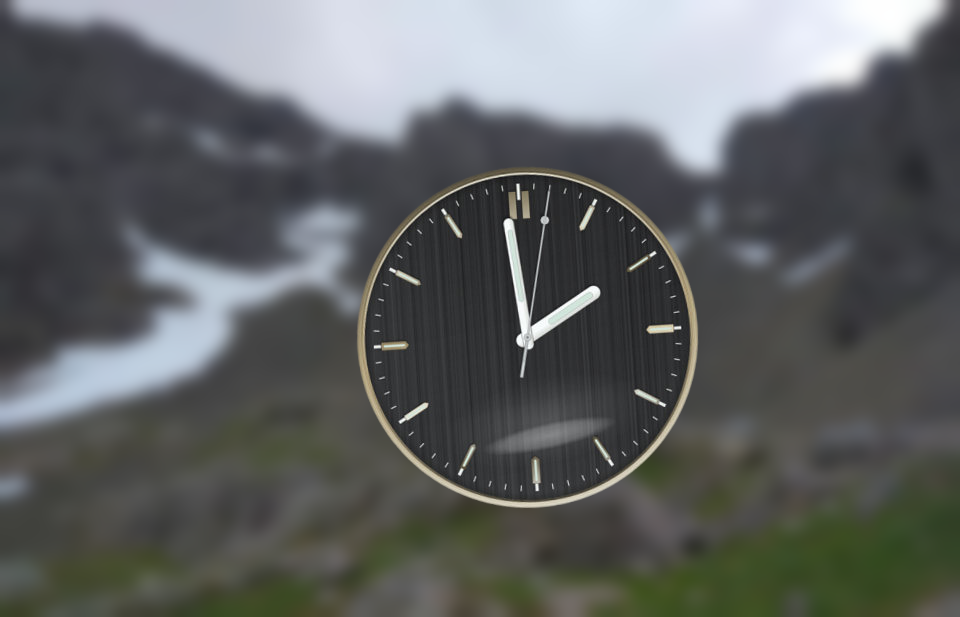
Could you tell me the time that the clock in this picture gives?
1:59:02
